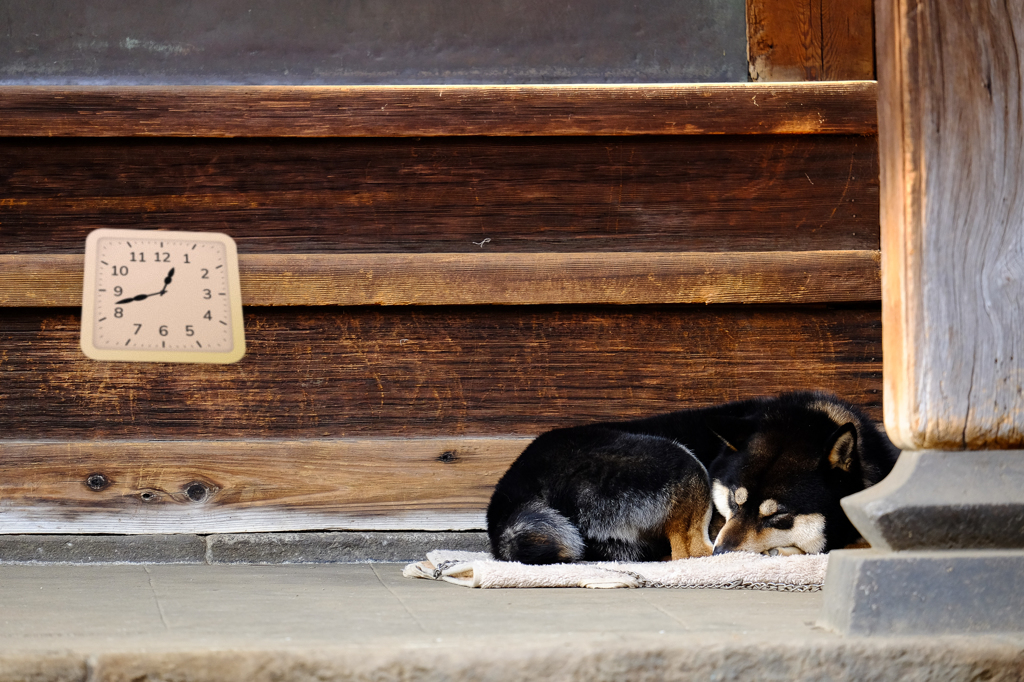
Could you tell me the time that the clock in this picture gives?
12:42
